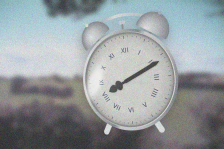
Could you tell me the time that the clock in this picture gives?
8:11
